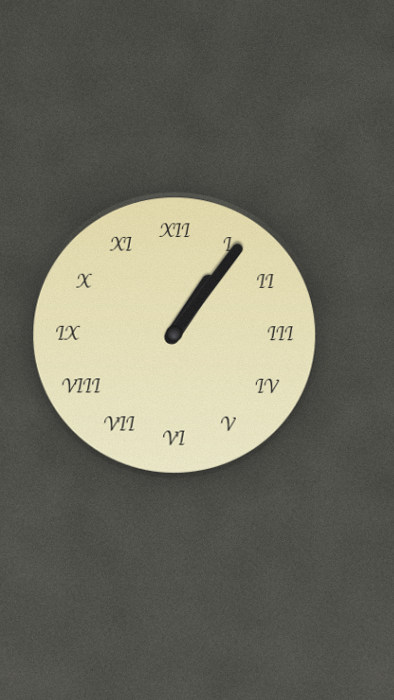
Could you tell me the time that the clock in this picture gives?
1:06
